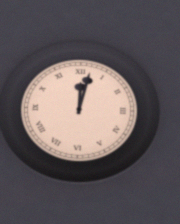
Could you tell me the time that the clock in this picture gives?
12:02
